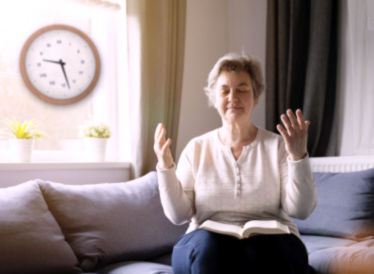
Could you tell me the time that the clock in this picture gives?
9:28
